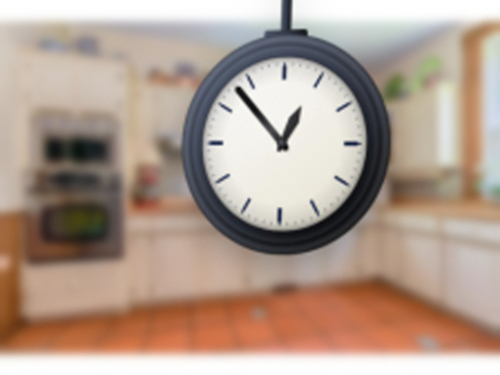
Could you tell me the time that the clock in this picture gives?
12:53
